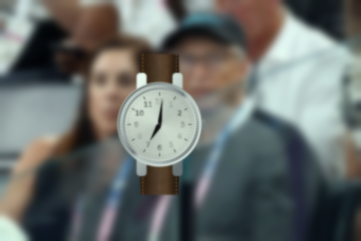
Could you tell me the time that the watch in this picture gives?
7:01
